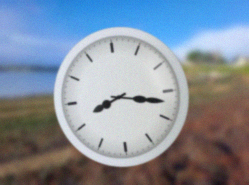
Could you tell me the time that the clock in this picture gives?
8:17
